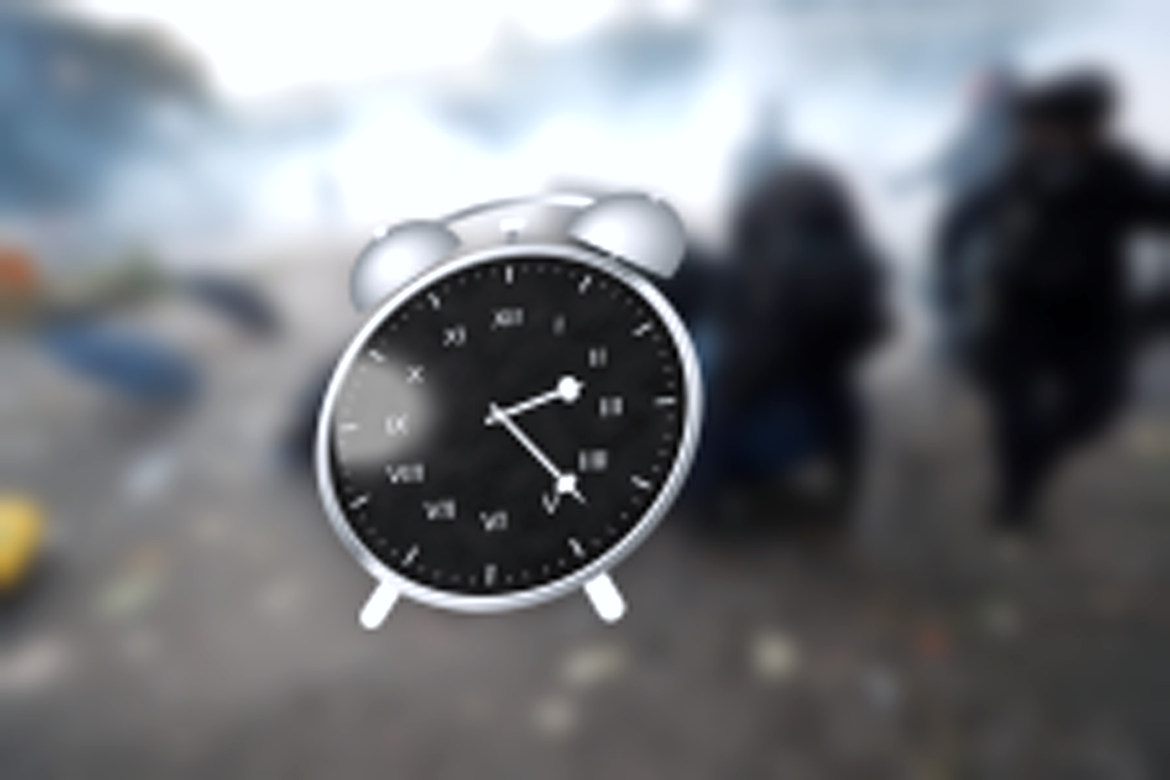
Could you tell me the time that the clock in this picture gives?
2:23
